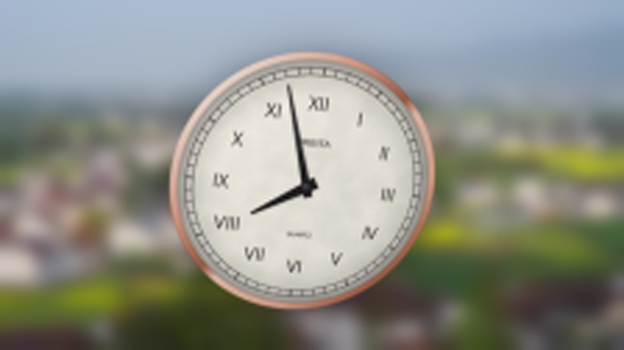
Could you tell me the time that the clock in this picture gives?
7:57
